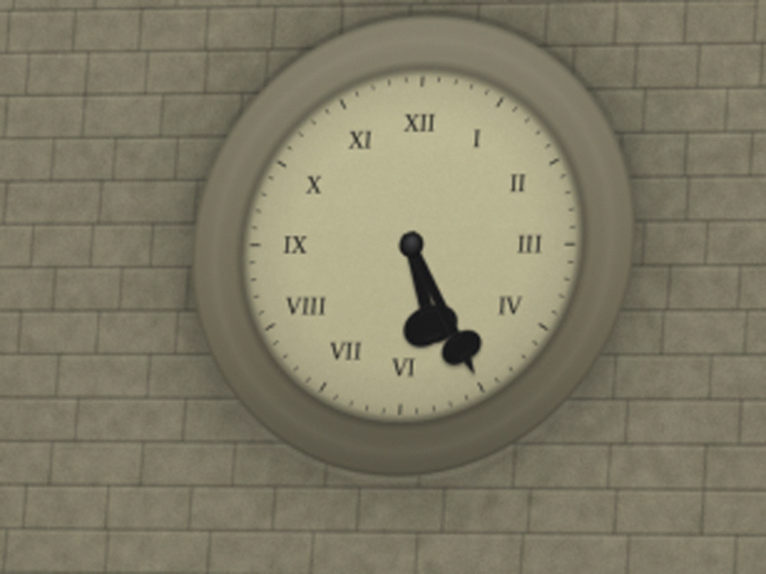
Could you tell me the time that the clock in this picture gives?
5:25
